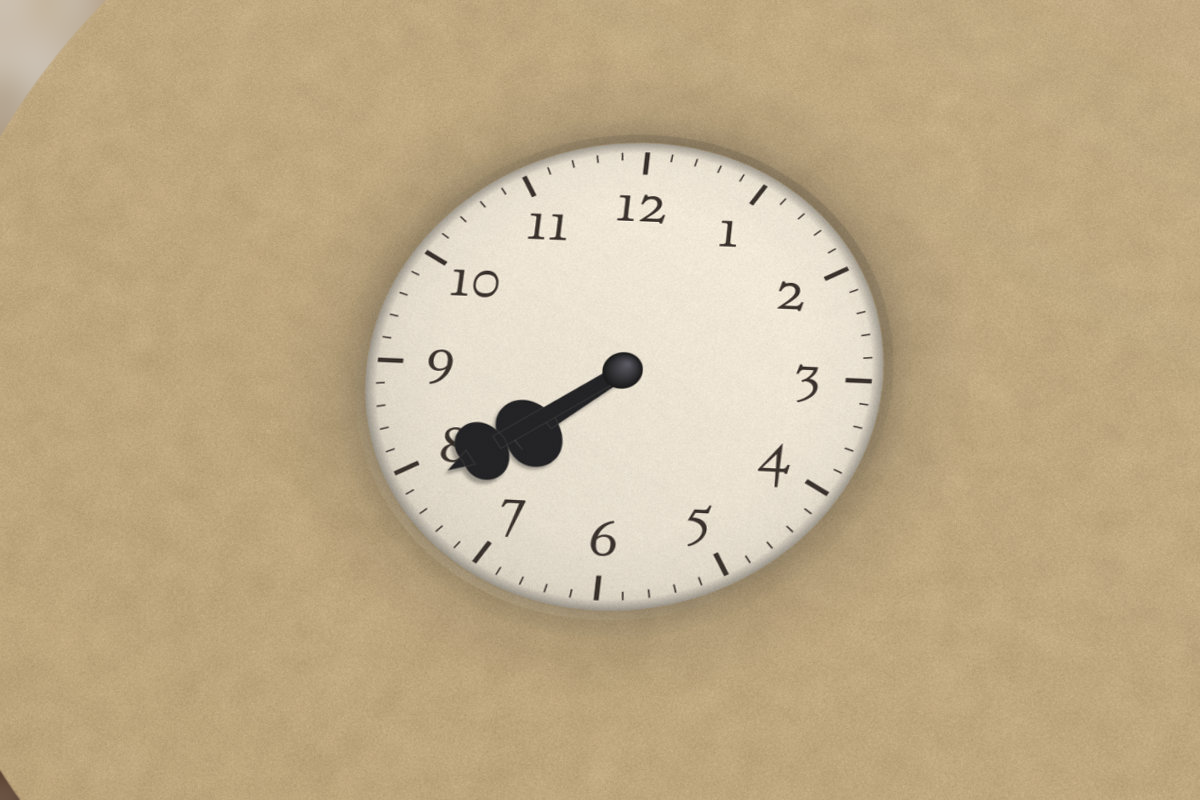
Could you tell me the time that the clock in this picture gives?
7:39
